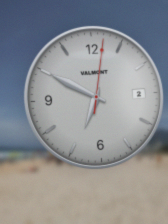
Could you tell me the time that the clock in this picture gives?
6:50:02
